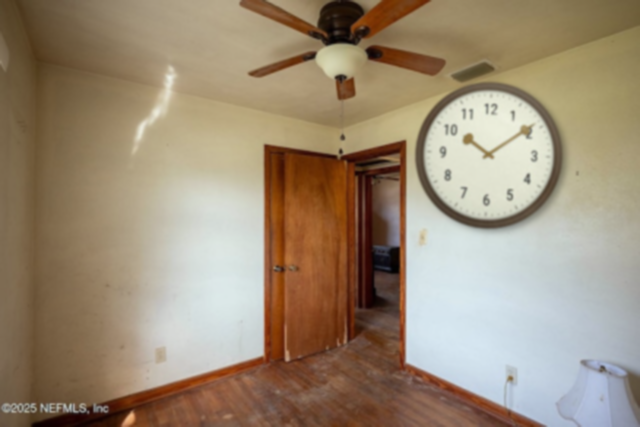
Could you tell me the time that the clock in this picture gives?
10:09
